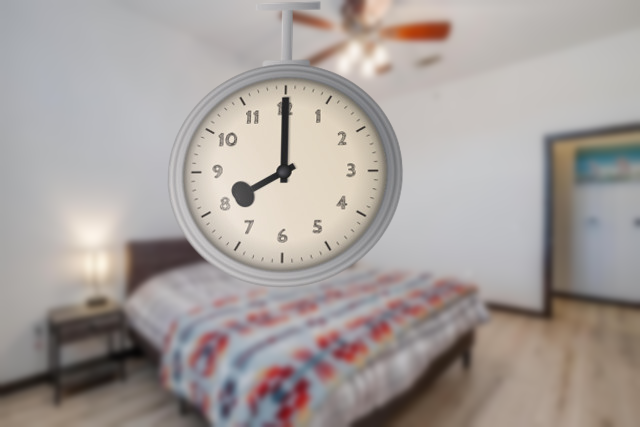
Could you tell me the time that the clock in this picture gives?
8:00
